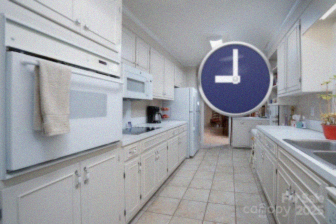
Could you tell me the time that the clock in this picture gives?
9:00
